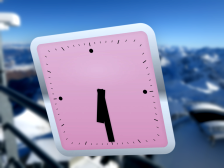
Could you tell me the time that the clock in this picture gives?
6:30
